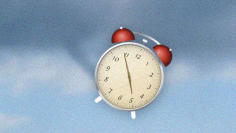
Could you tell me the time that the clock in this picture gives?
4:54
